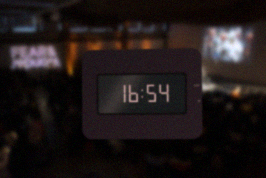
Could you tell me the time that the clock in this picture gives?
16:54
